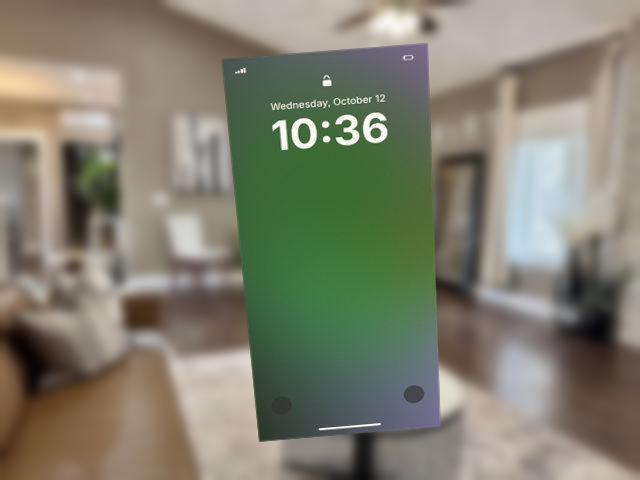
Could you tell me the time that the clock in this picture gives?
10:36
